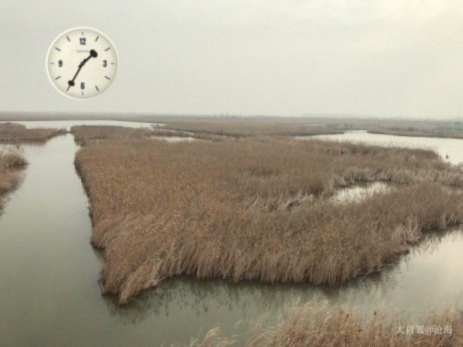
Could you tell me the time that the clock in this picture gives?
1:35
